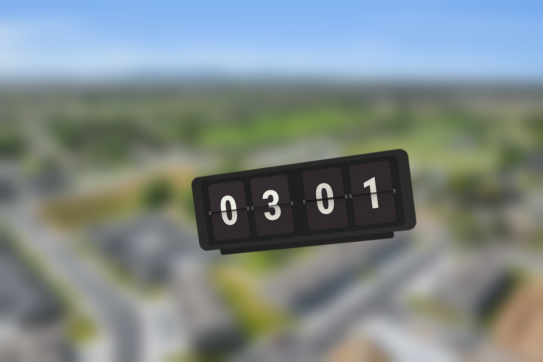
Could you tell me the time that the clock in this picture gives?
3:01
